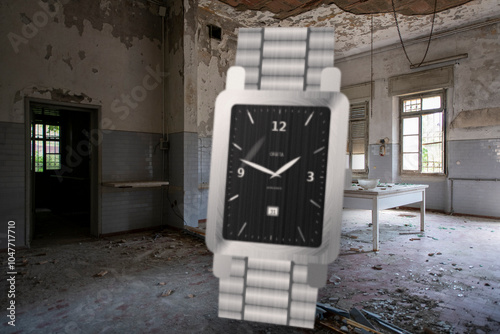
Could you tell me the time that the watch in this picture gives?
1:48
